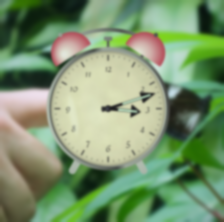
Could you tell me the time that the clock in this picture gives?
3:12
